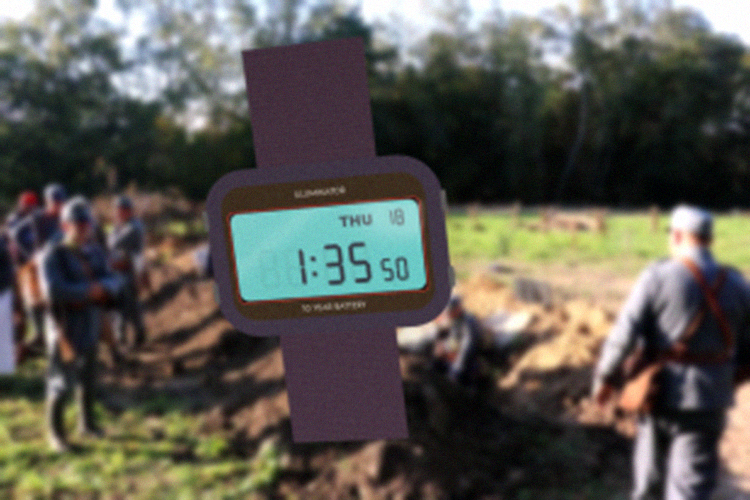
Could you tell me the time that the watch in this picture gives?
1:35:50
